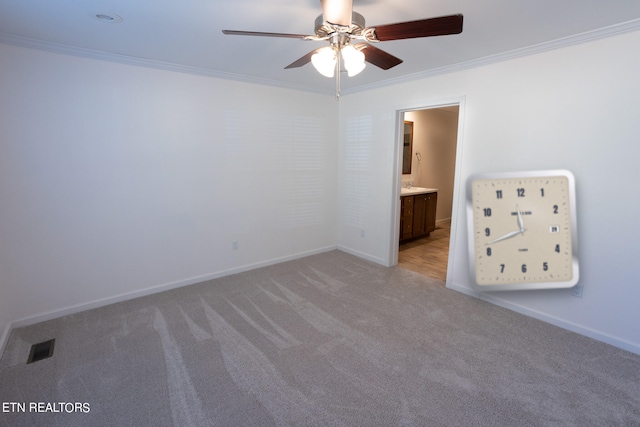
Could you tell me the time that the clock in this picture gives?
11:42
